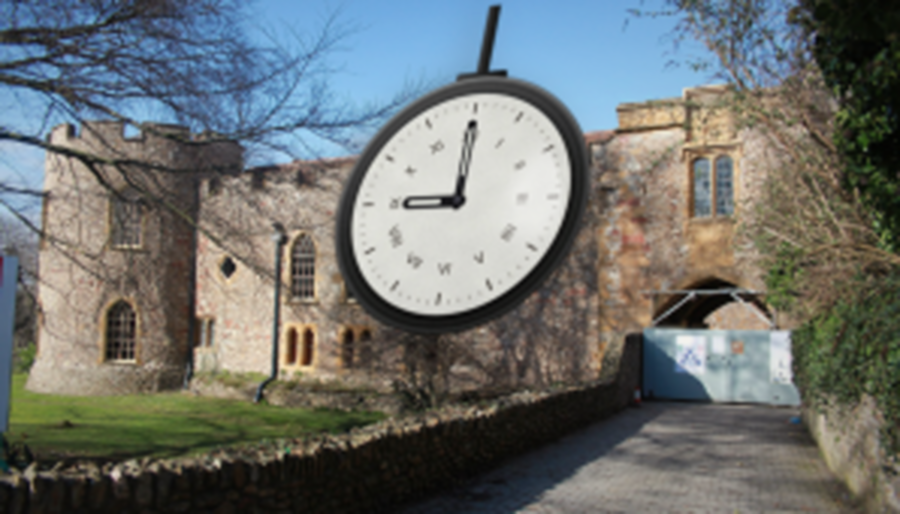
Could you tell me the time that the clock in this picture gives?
9:00
